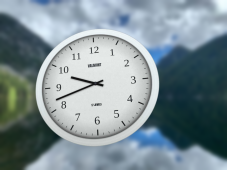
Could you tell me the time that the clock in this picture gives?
9:42
